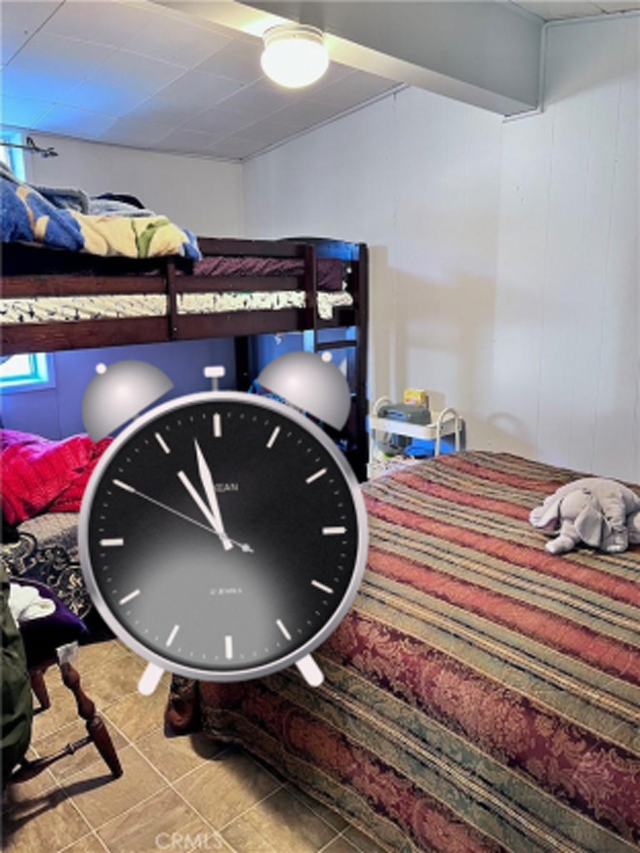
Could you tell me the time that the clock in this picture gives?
10:57:50
